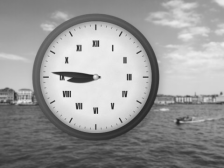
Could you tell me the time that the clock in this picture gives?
8:46
